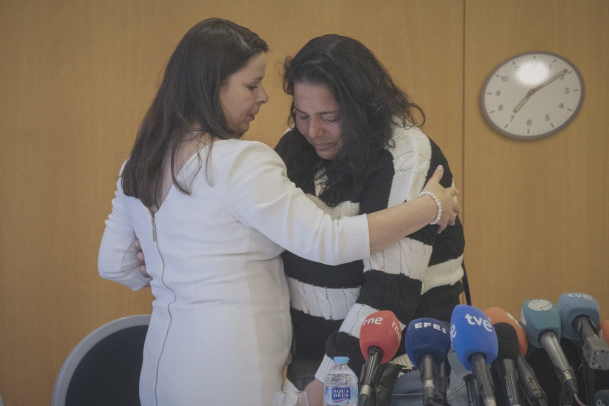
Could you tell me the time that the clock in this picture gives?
7:09
